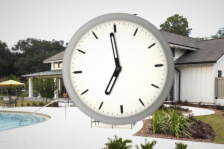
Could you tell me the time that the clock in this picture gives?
6:59
